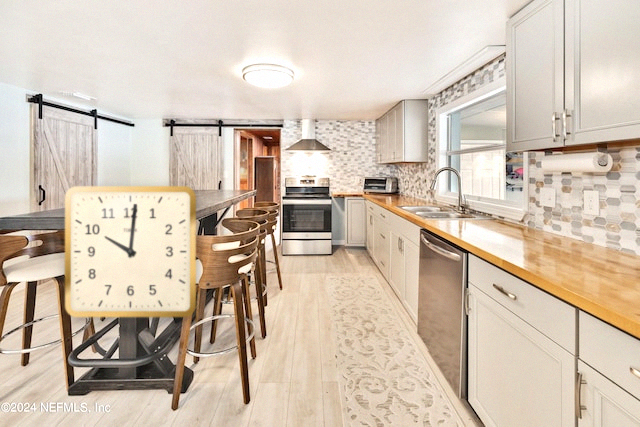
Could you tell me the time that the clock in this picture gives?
10:01
